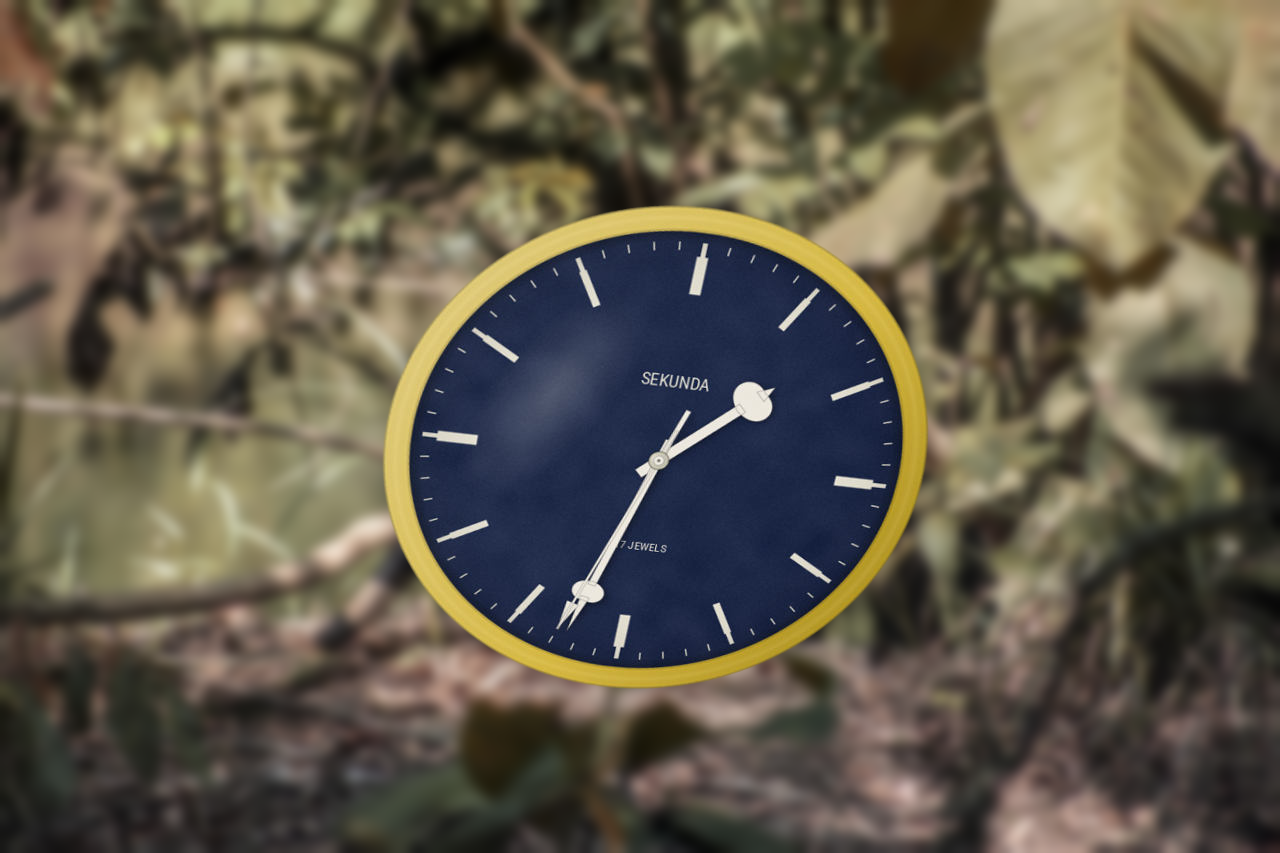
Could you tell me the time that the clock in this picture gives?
1:32:33
